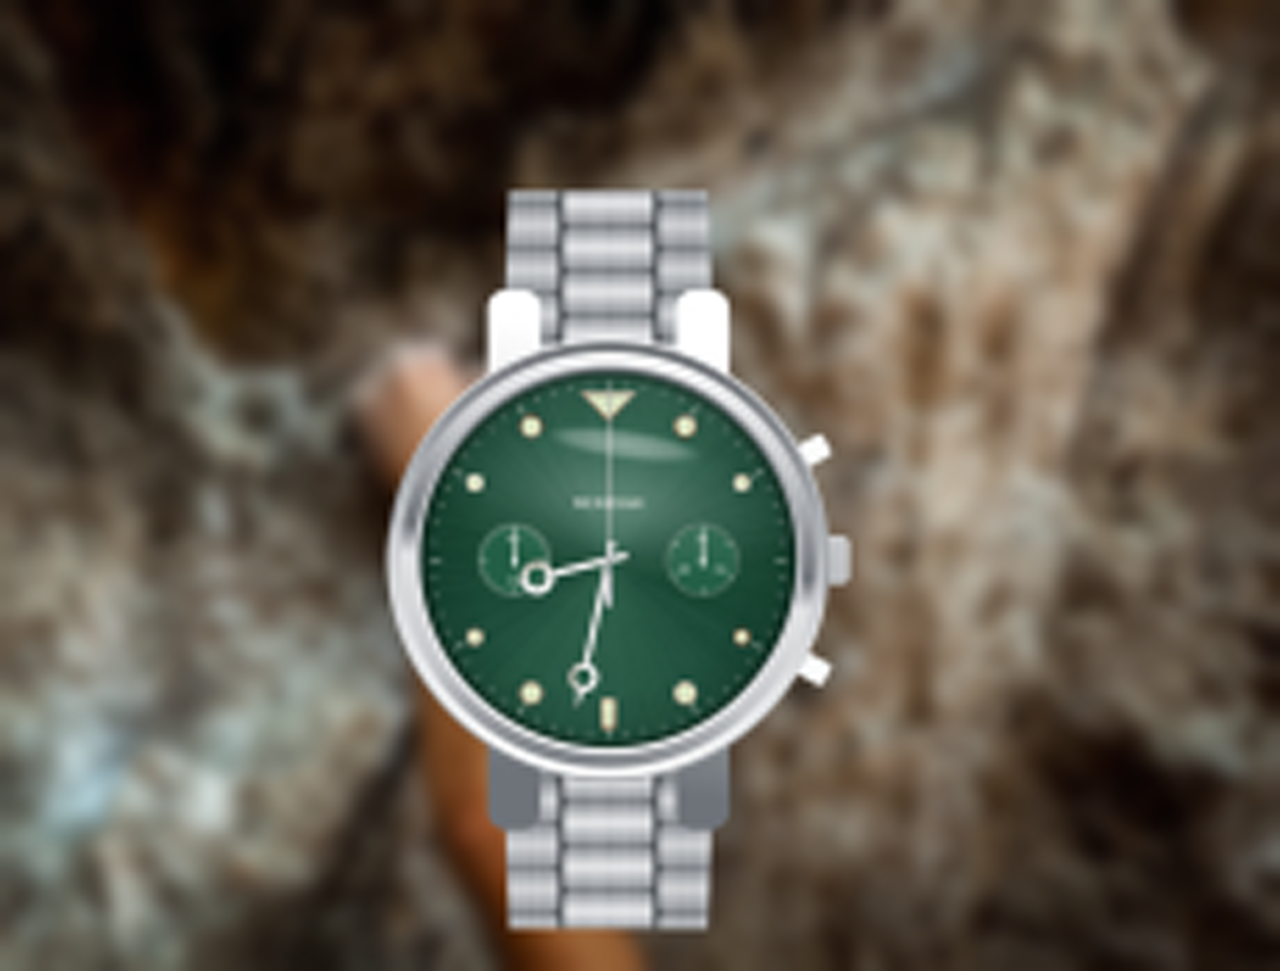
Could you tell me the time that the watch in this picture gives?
8:32
